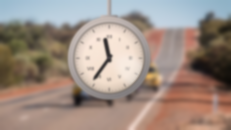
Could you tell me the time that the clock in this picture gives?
11:36
